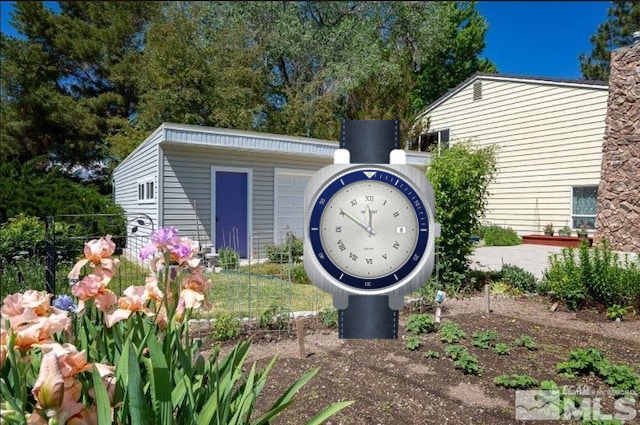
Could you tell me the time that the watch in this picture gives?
11:51
